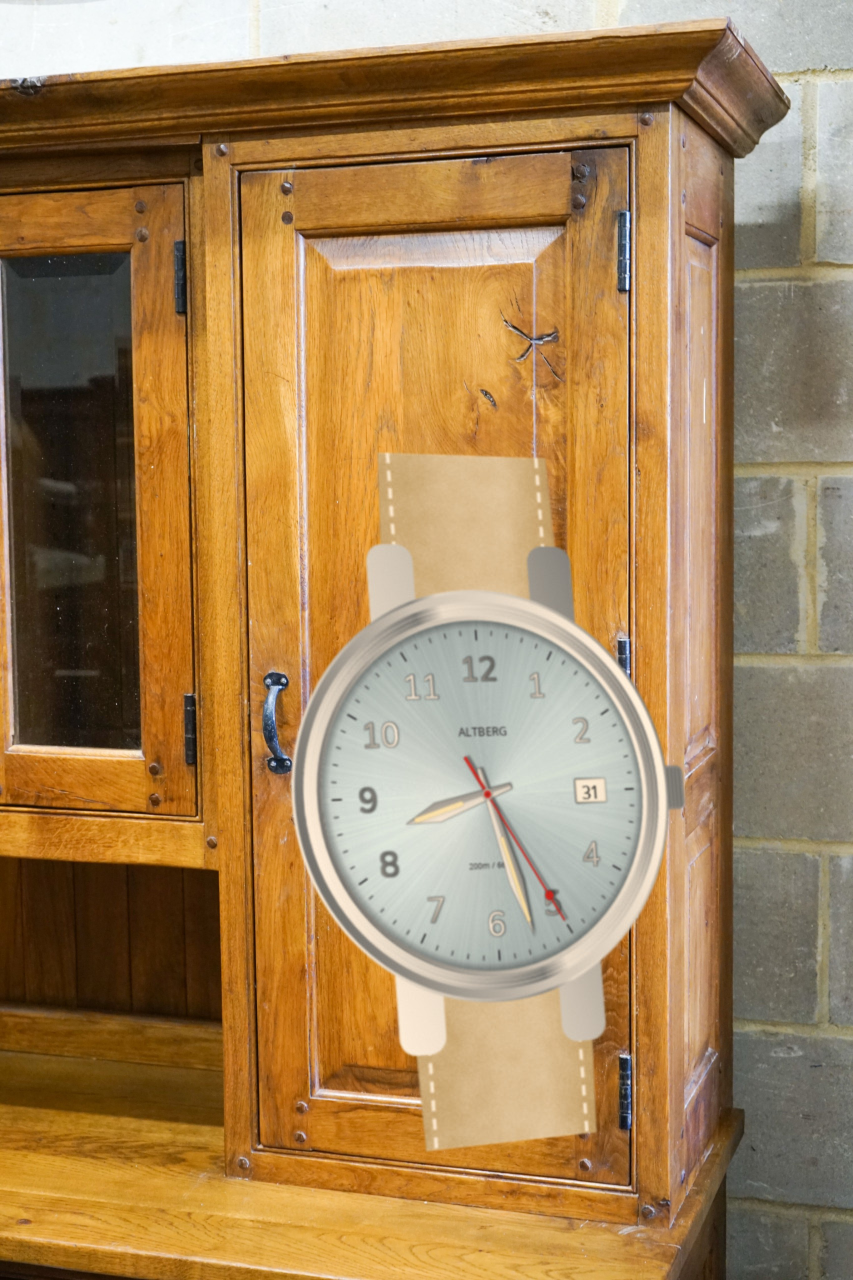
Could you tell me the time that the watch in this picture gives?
8:27:25
